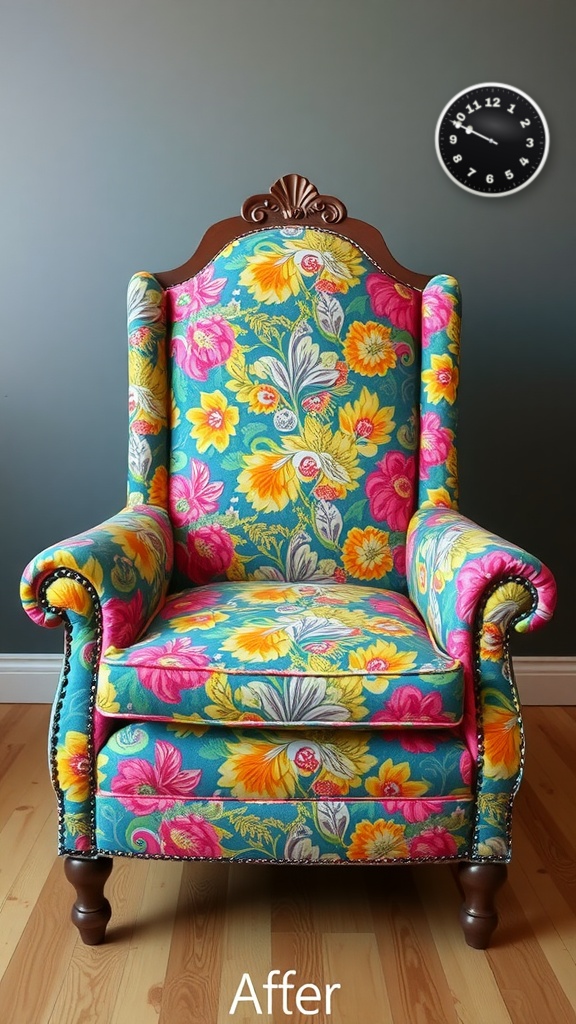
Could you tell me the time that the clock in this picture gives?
9:49
